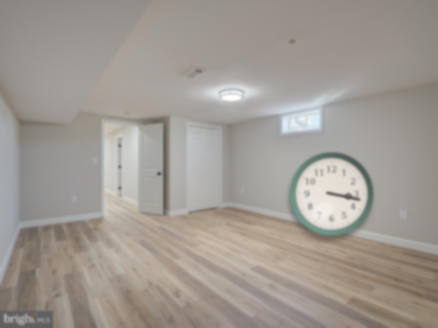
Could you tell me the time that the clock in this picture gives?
3:17
